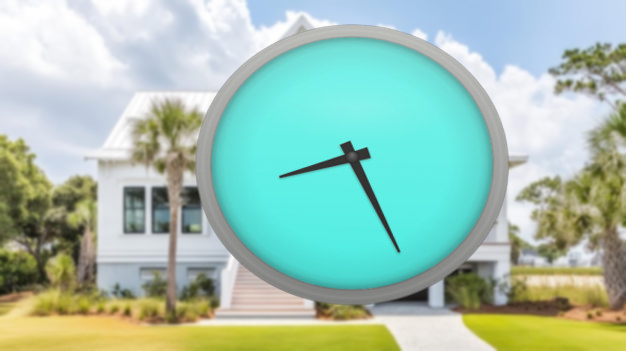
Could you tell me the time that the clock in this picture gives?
8:26
